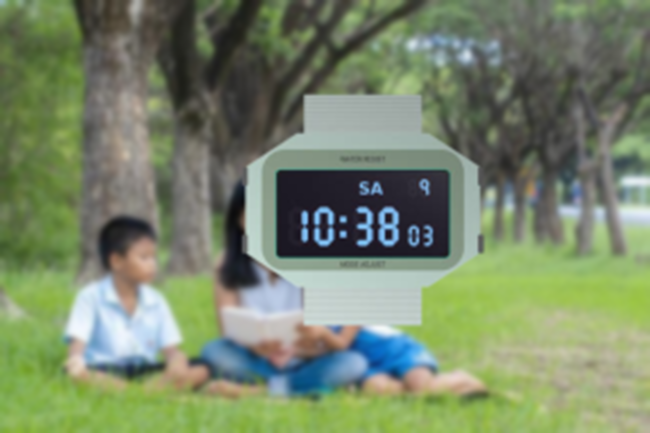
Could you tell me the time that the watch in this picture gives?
10:38:03
